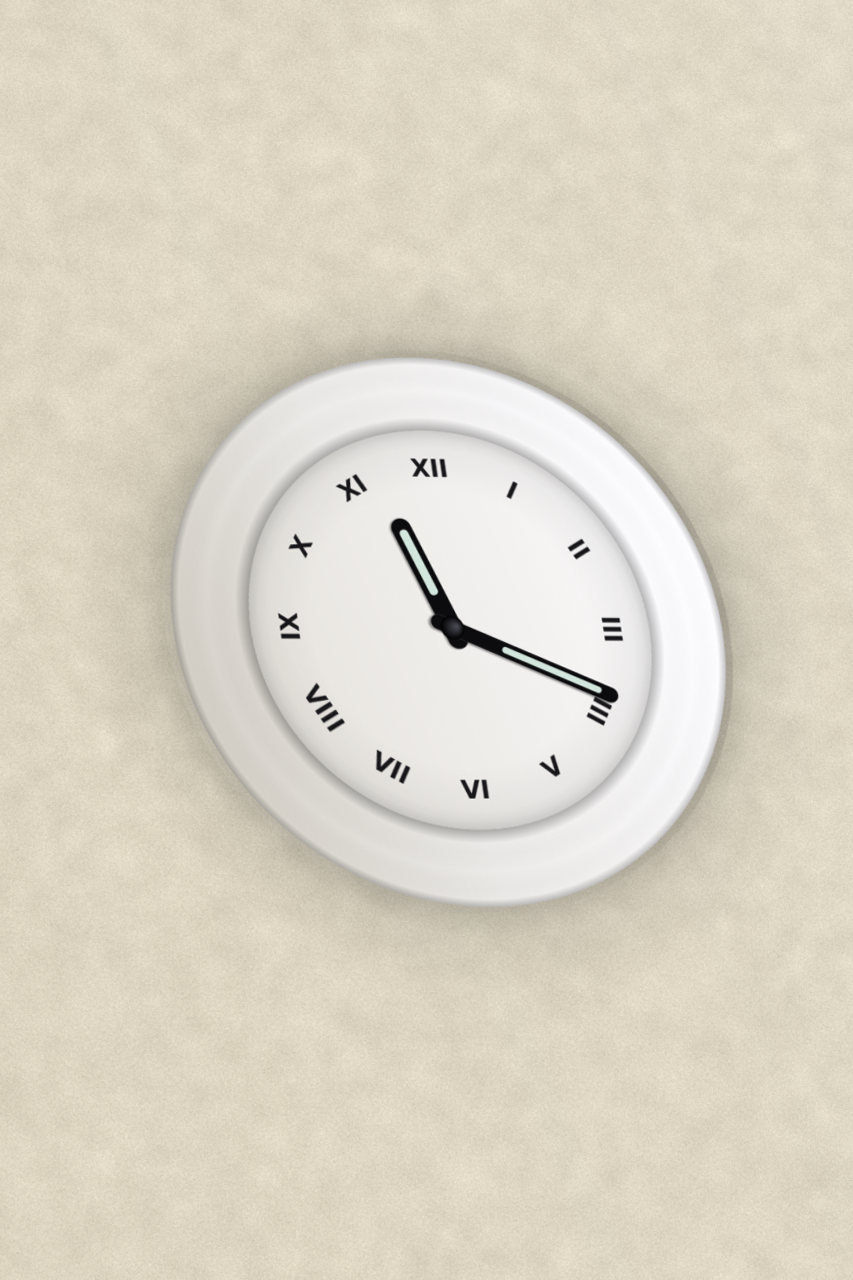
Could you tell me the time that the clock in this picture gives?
11:19
